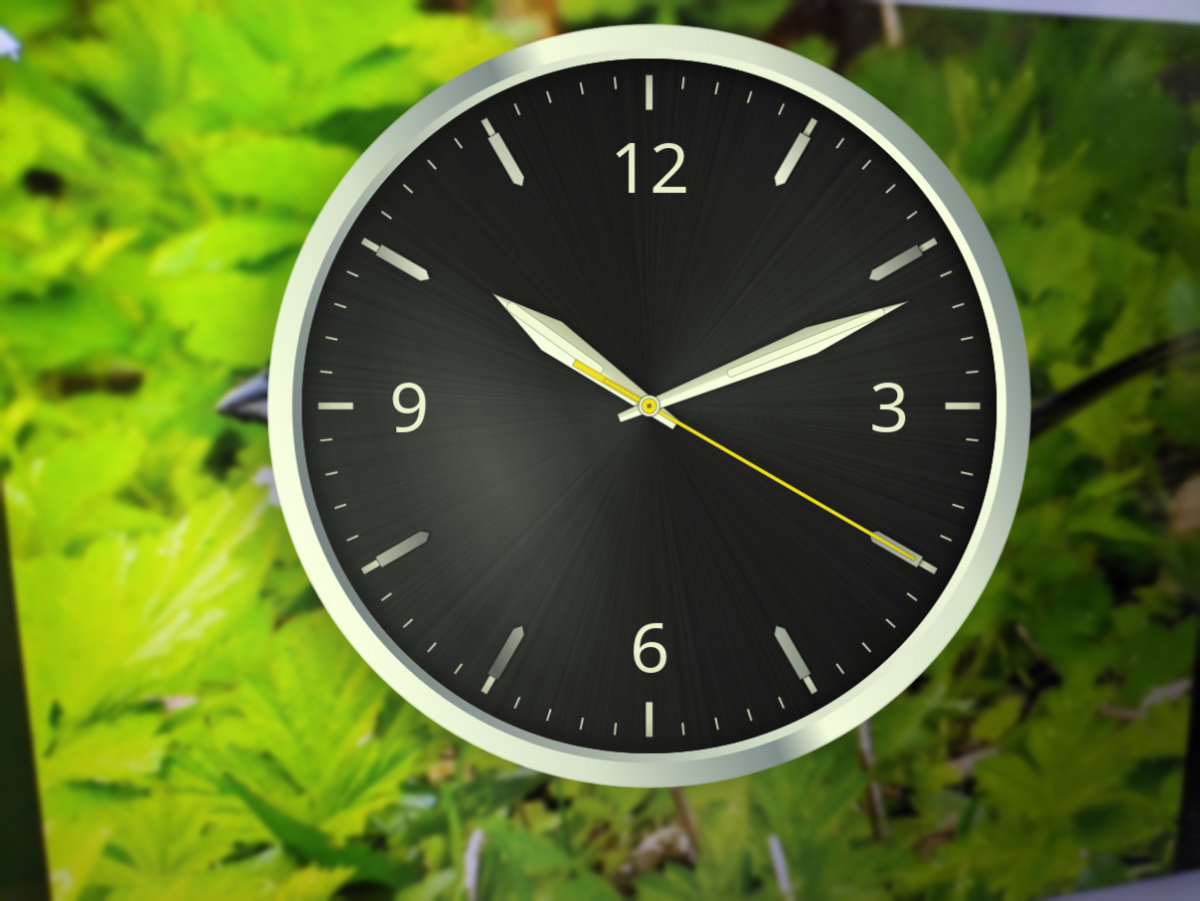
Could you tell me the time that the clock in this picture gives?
10:11:20
